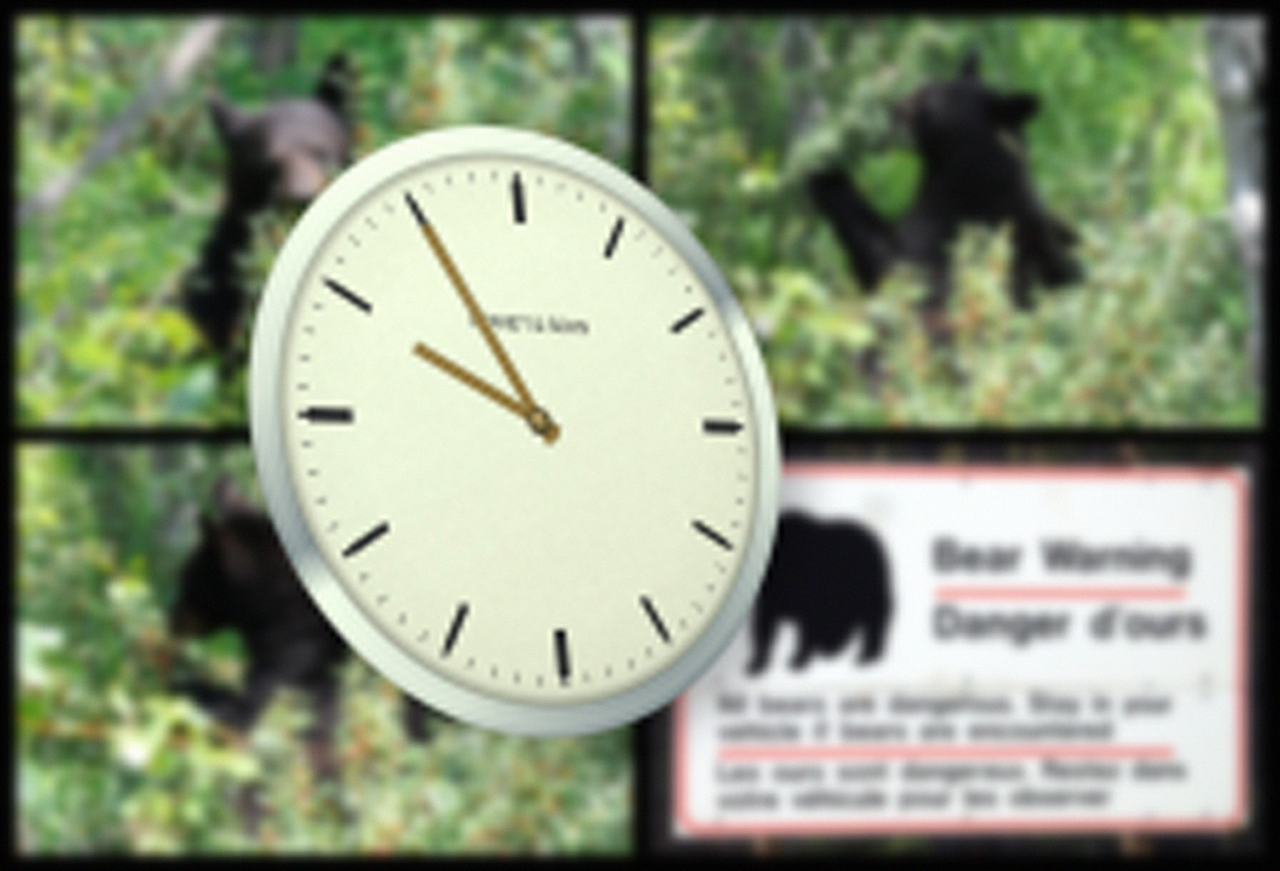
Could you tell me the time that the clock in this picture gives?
9:55
